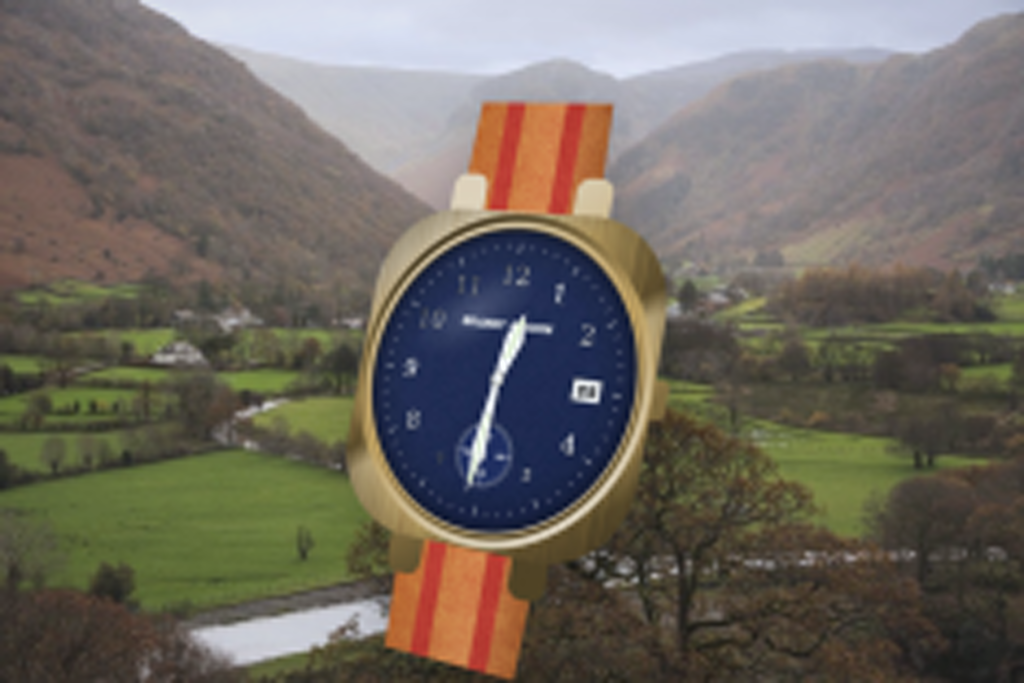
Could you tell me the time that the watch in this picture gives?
12:31
